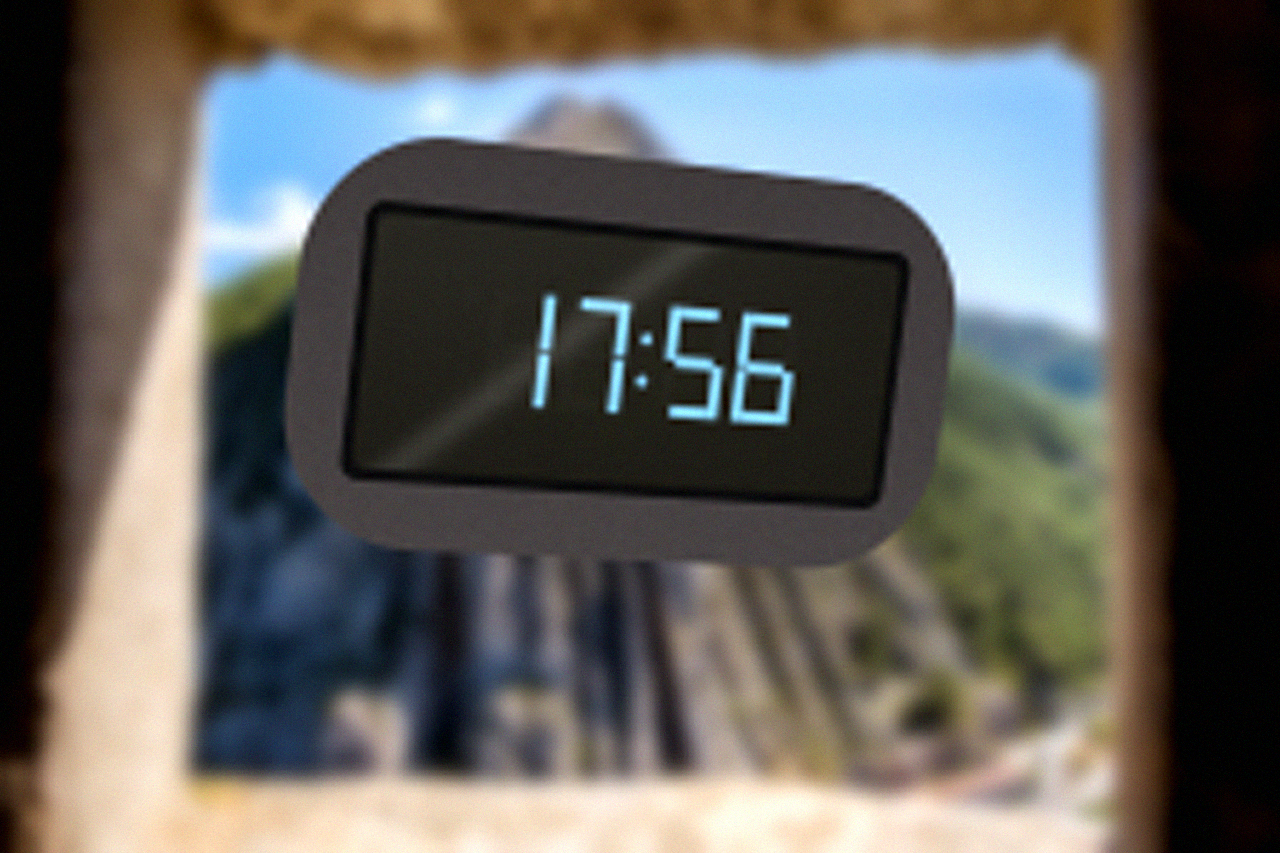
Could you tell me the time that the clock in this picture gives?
17:56
